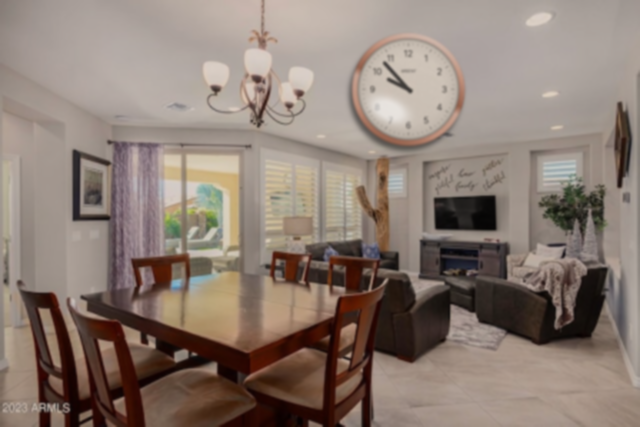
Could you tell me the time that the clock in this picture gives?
9:53
